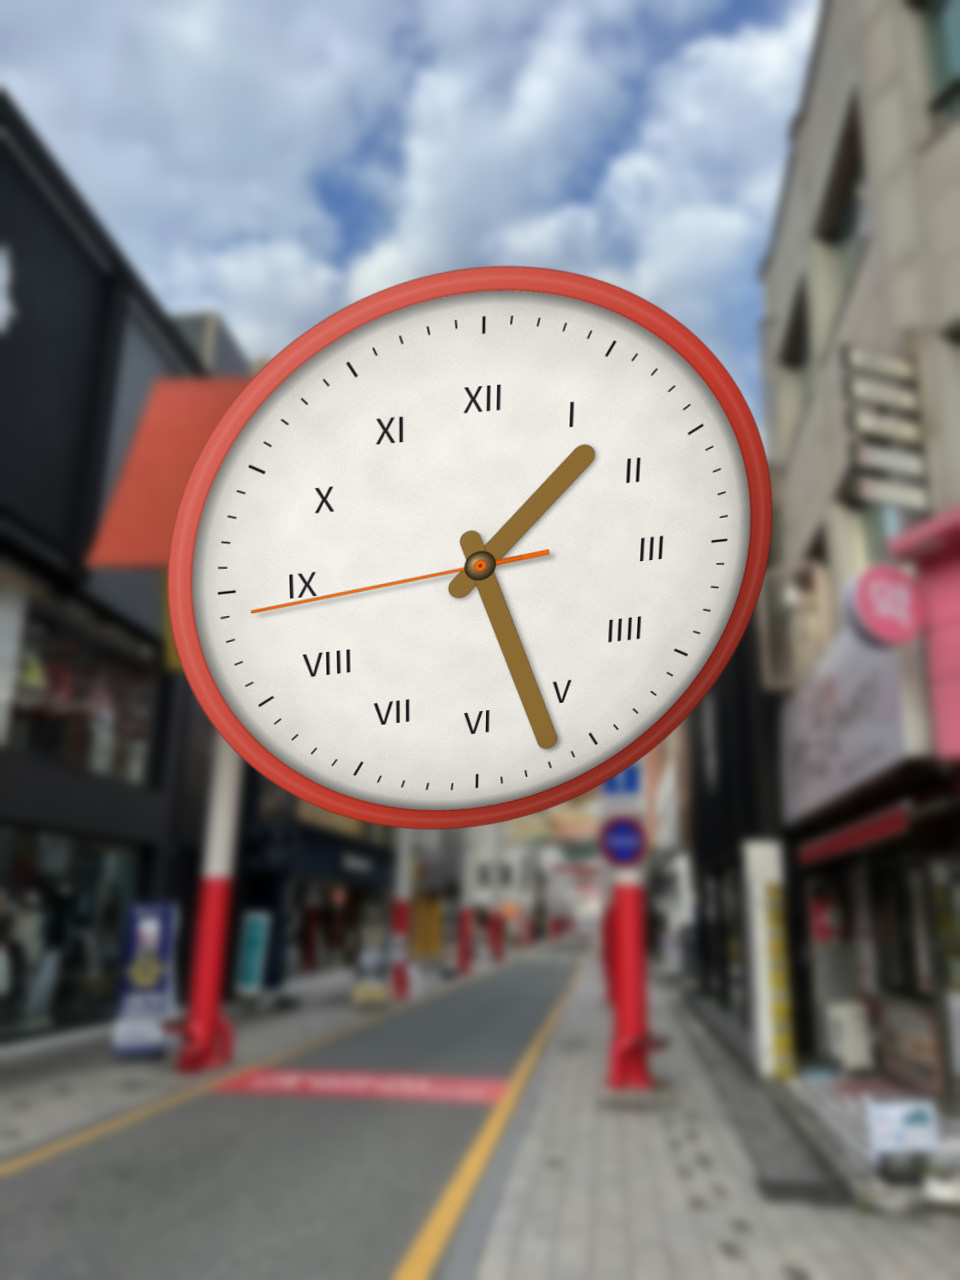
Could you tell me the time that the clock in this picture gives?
1:26:44
